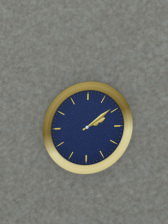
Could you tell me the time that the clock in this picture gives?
2:09
